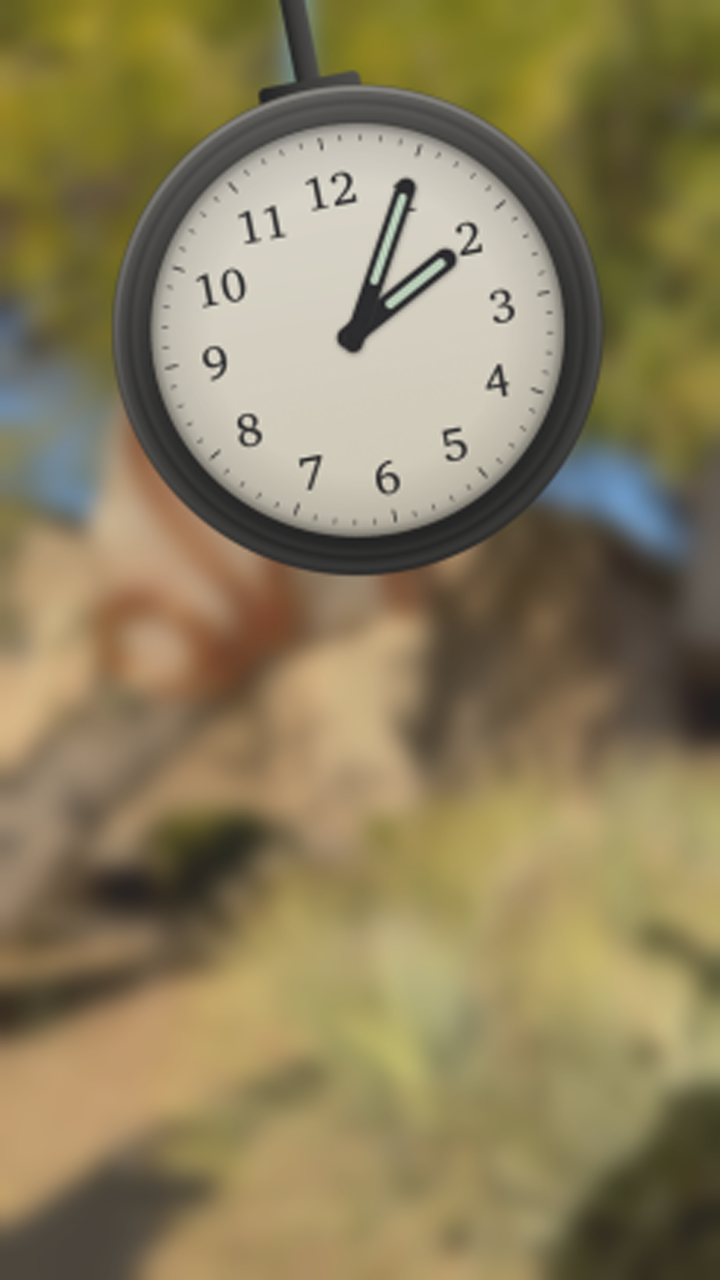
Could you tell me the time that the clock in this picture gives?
2:05
